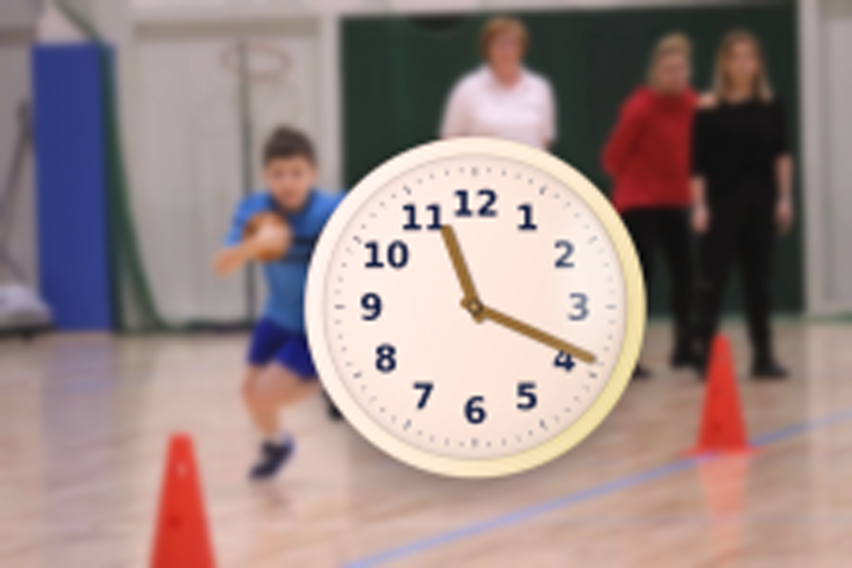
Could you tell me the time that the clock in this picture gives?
11:19
